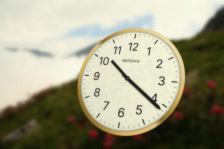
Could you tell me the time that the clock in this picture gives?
10:21
